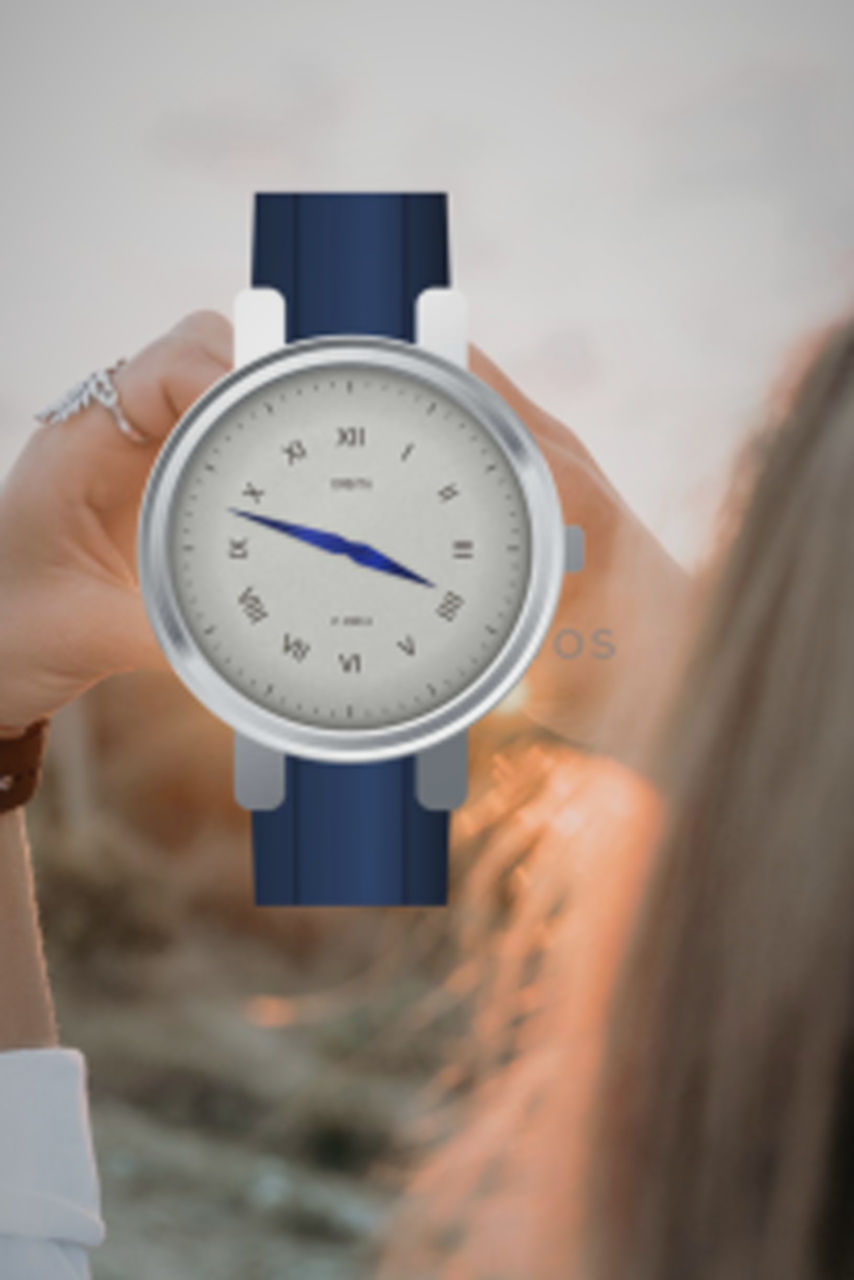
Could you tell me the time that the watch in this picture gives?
3:48
